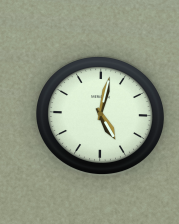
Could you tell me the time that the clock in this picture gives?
5:02
